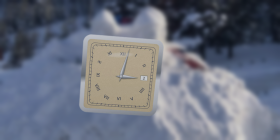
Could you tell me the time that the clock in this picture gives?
3:02
